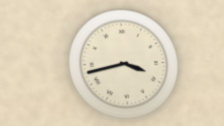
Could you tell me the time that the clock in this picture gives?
3:43
